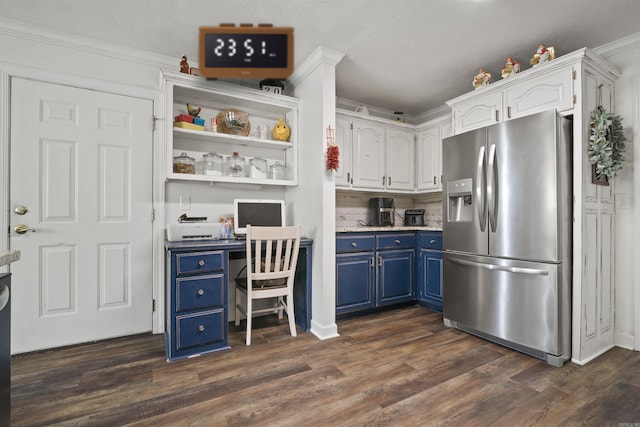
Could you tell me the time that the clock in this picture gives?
23:51
